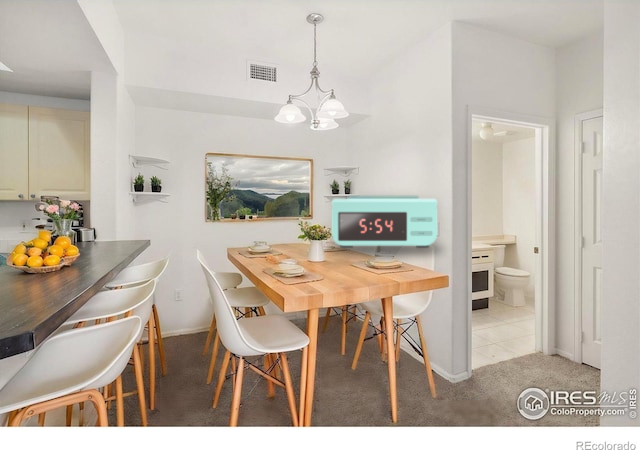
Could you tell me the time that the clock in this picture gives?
5:54
